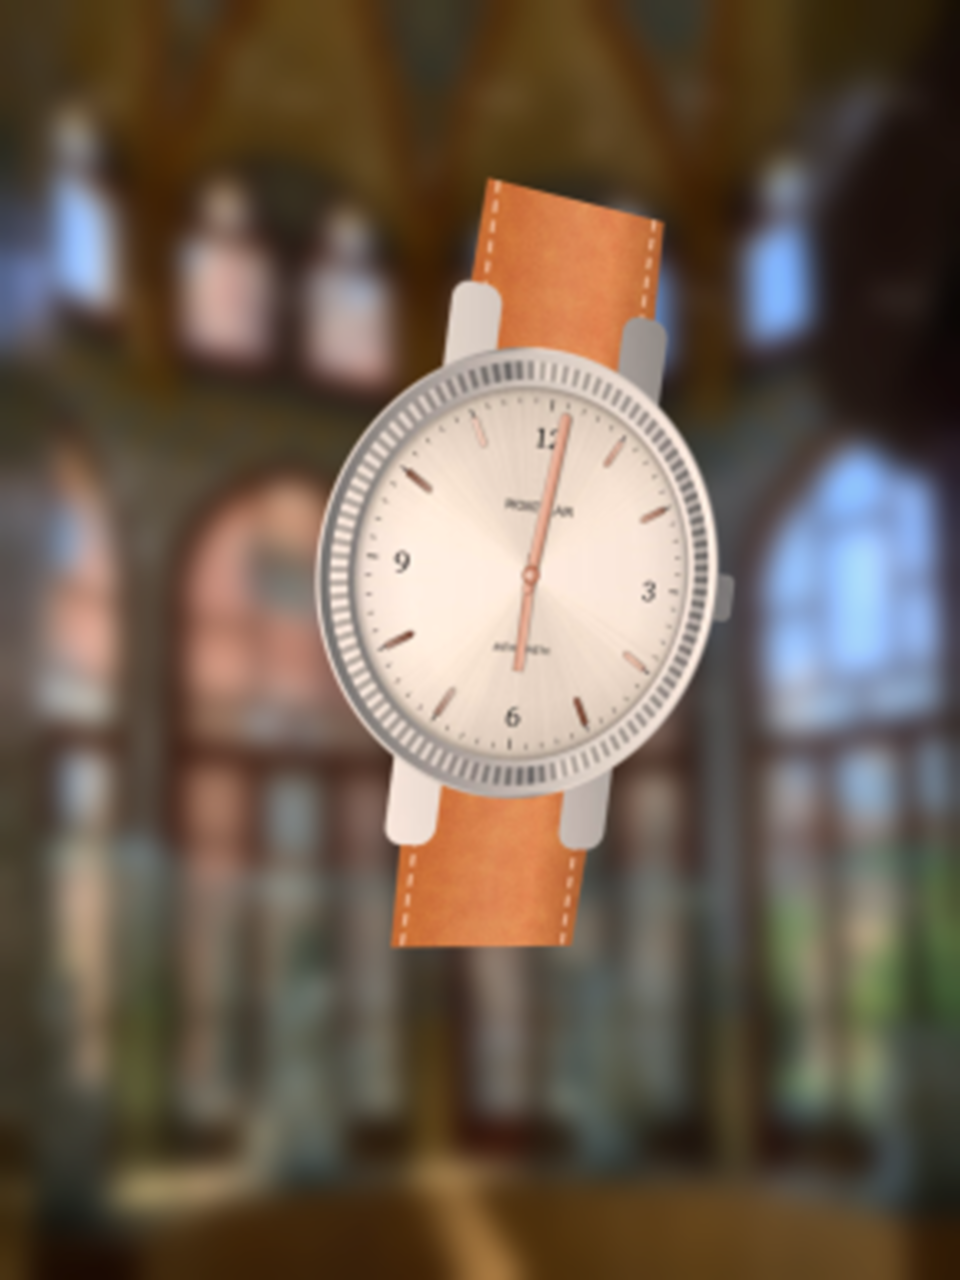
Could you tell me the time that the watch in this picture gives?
6:01
